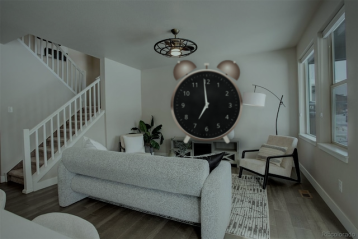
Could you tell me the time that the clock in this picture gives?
6:59
